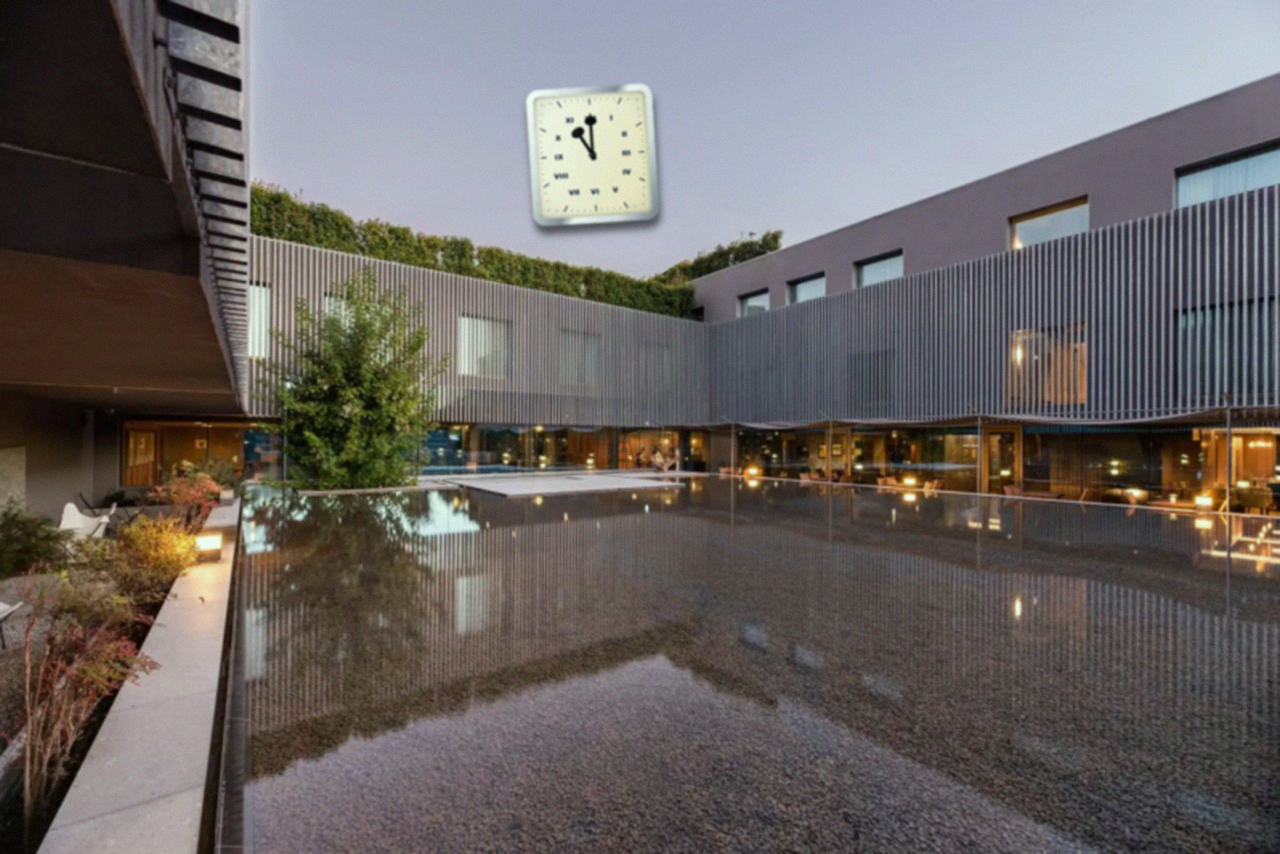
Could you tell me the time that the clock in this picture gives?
11:00
